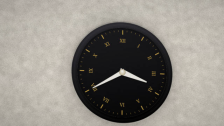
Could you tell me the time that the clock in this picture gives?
3:40
